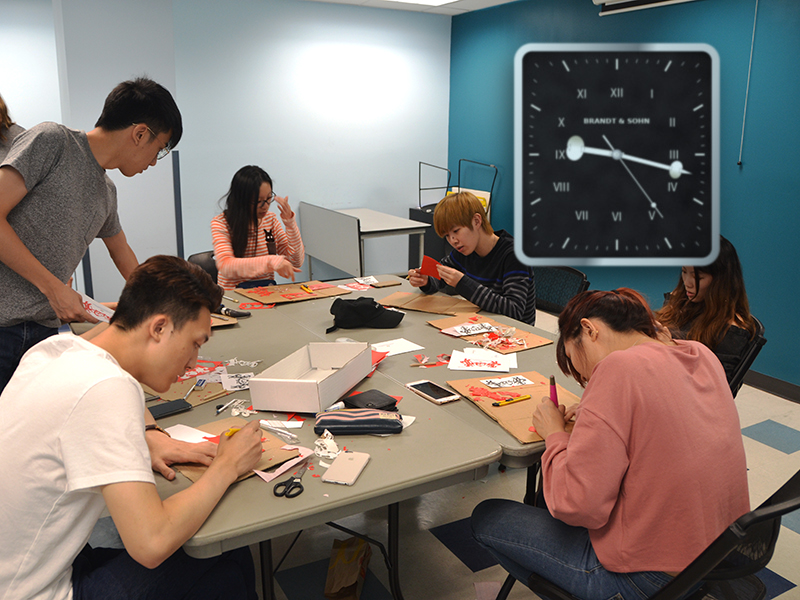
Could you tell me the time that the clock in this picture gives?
9:17:24
